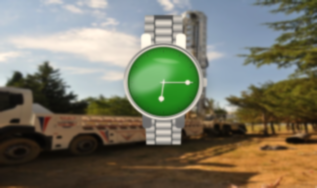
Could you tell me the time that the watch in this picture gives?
6:15
